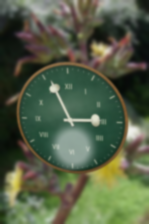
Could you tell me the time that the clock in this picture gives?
2:56
